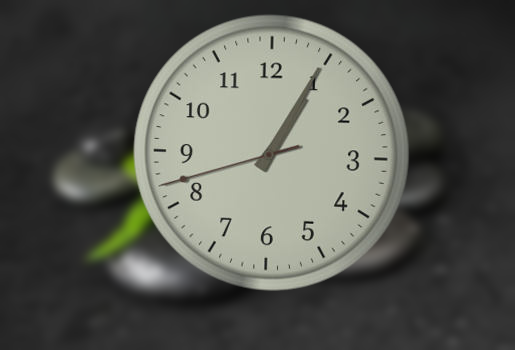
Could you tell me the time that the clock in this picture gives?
1:04:42
